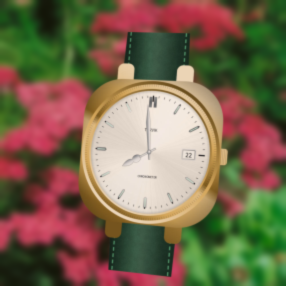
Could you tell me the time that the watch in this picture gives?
7:59
